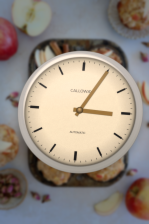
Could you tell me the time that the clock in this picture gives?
3:05
